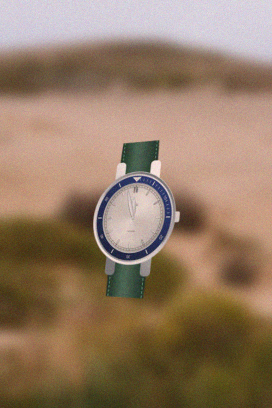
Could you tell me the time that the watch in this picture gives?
11:57
